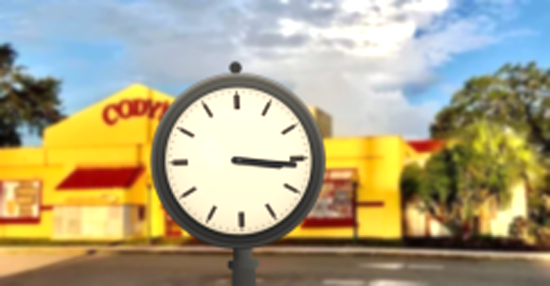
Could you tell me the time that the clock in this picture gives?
3:16
